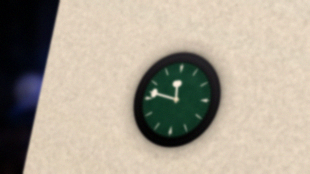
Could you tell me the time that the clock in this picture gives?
11:47
